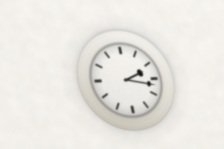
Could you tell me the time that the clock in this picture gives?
2:17
